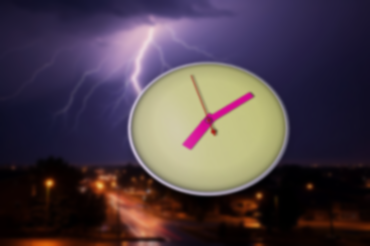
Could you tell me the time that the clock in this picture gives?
7:08:57
